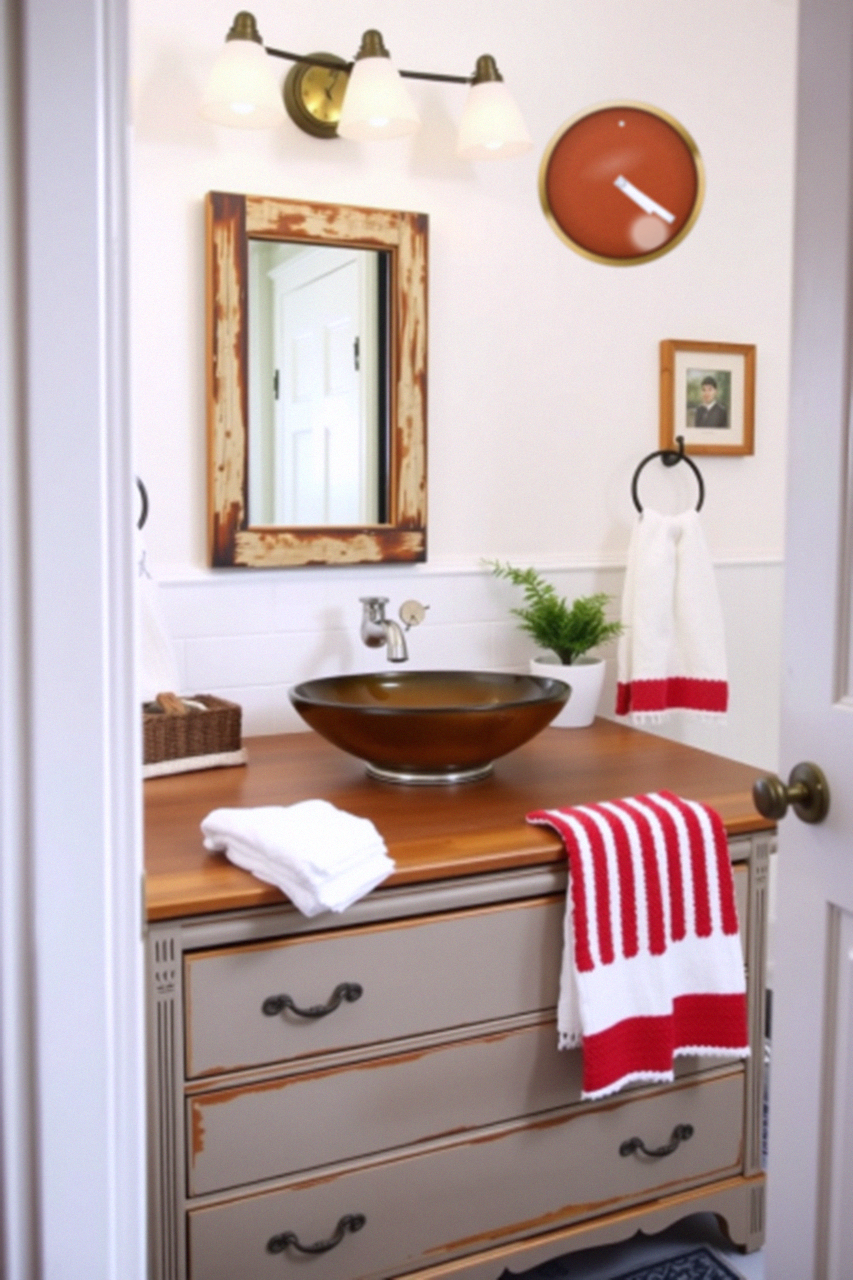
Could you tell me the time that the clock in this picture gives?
4:21
